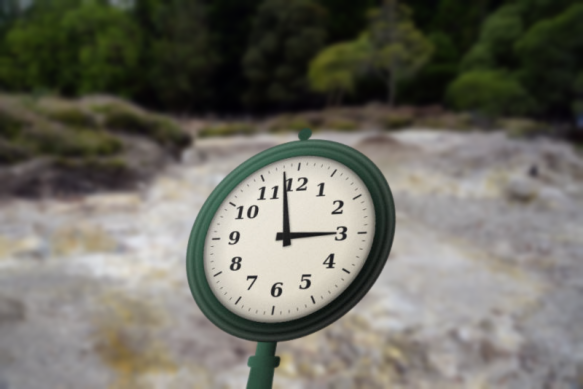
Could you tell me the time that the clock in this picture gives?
2:58
